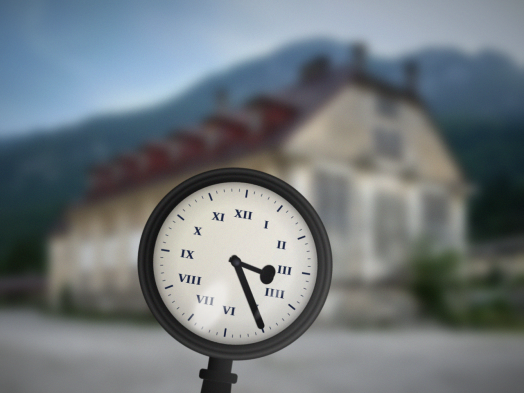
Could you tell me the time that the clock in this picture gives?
3:25
